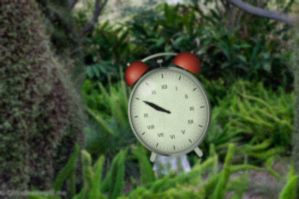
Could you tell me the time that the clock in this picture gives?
9:50
